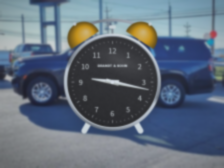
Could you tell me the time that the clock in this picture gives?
9:17
